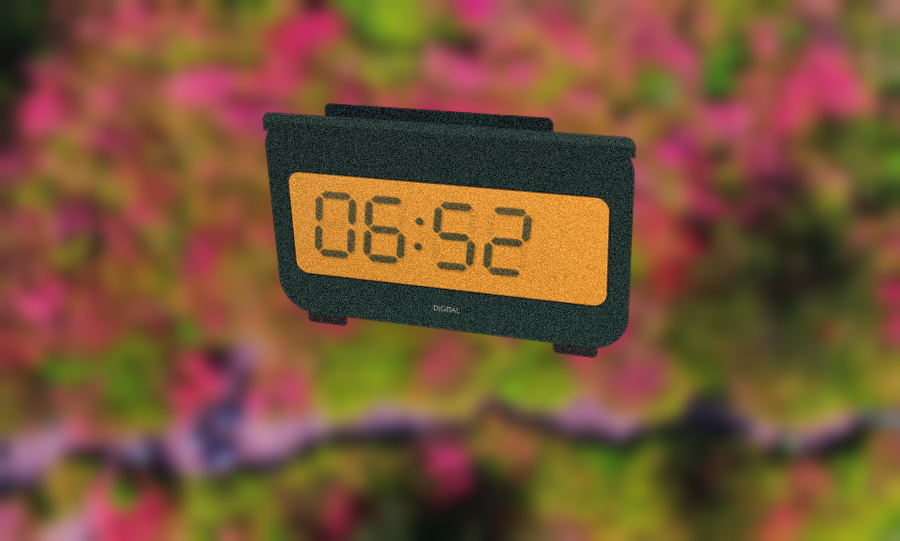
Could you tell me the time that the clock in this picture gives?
6:52
